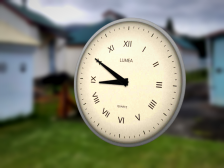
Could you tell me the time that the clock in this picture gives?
8:50
